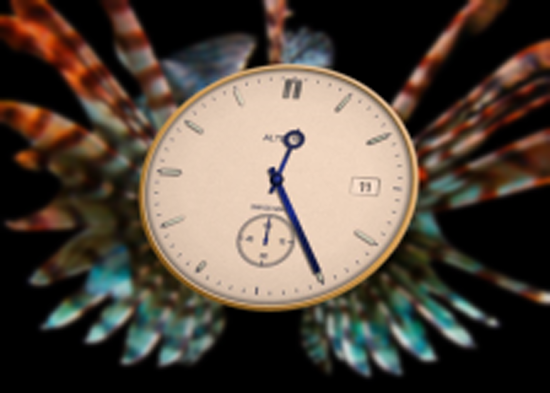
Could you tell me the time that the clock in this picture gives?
12:25
